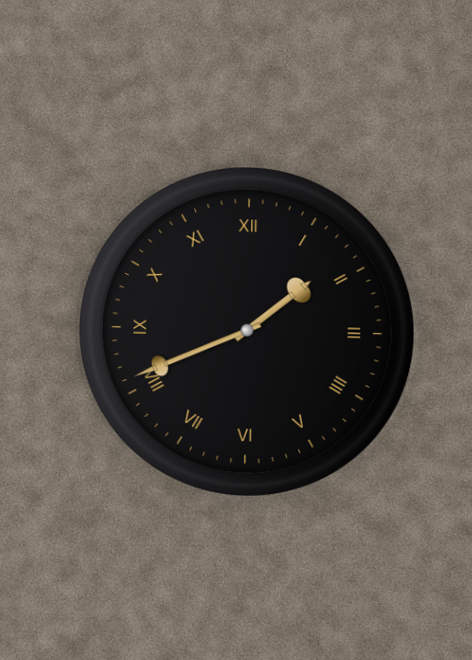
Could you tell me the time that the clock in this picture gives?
1:41
